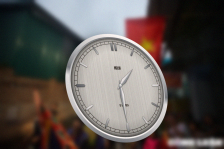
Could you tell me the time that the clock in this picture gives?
1:30
